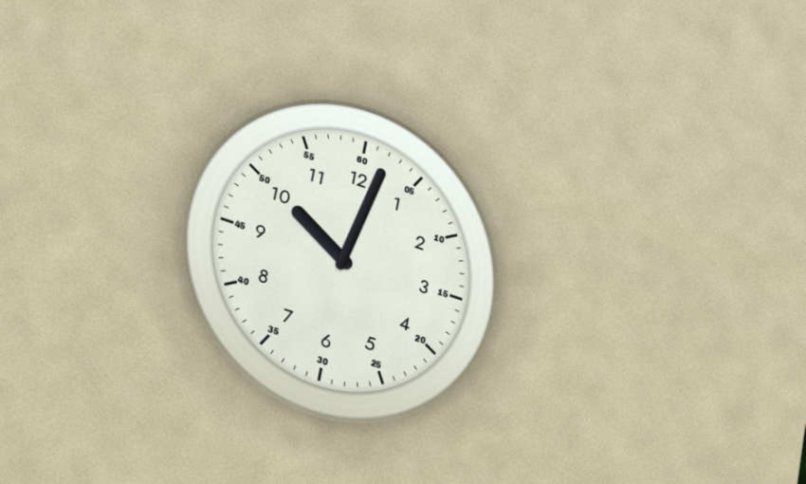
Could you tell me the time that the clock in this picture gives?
10:02
